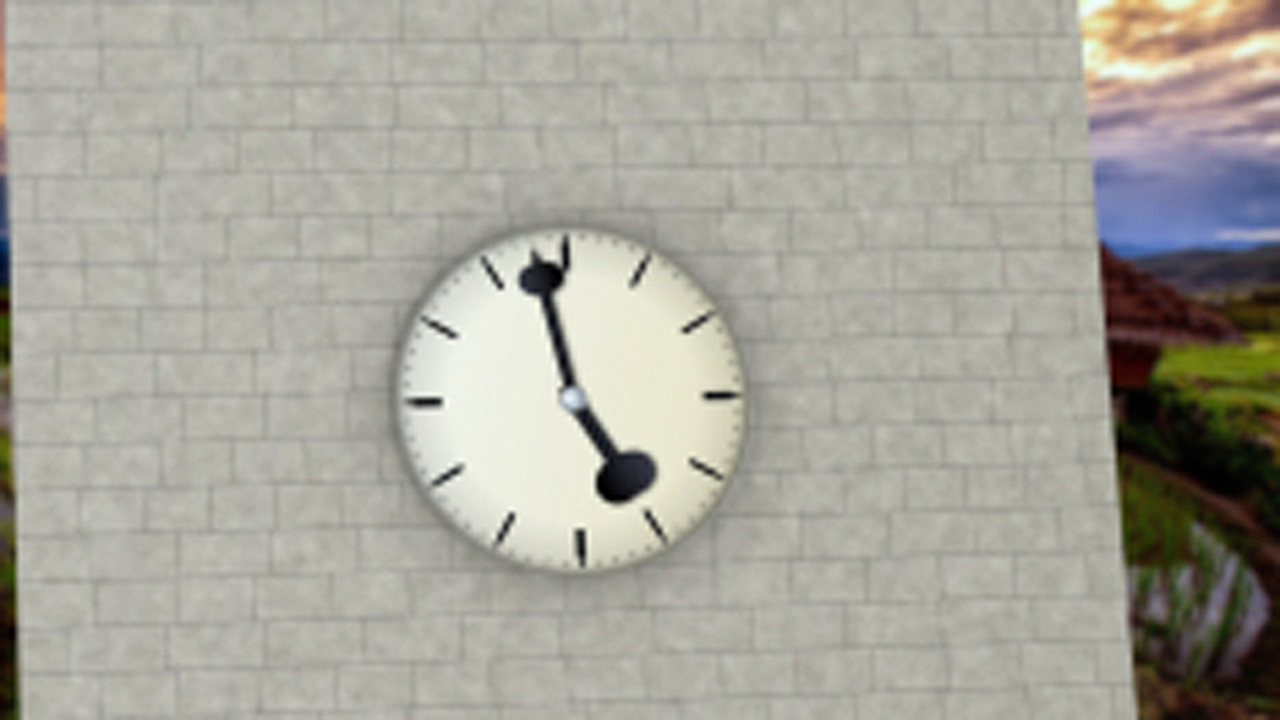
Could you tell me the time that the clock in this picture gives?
4:58
